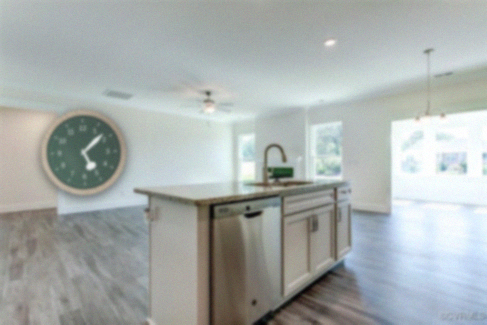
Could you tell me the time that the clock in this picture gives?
5:08
